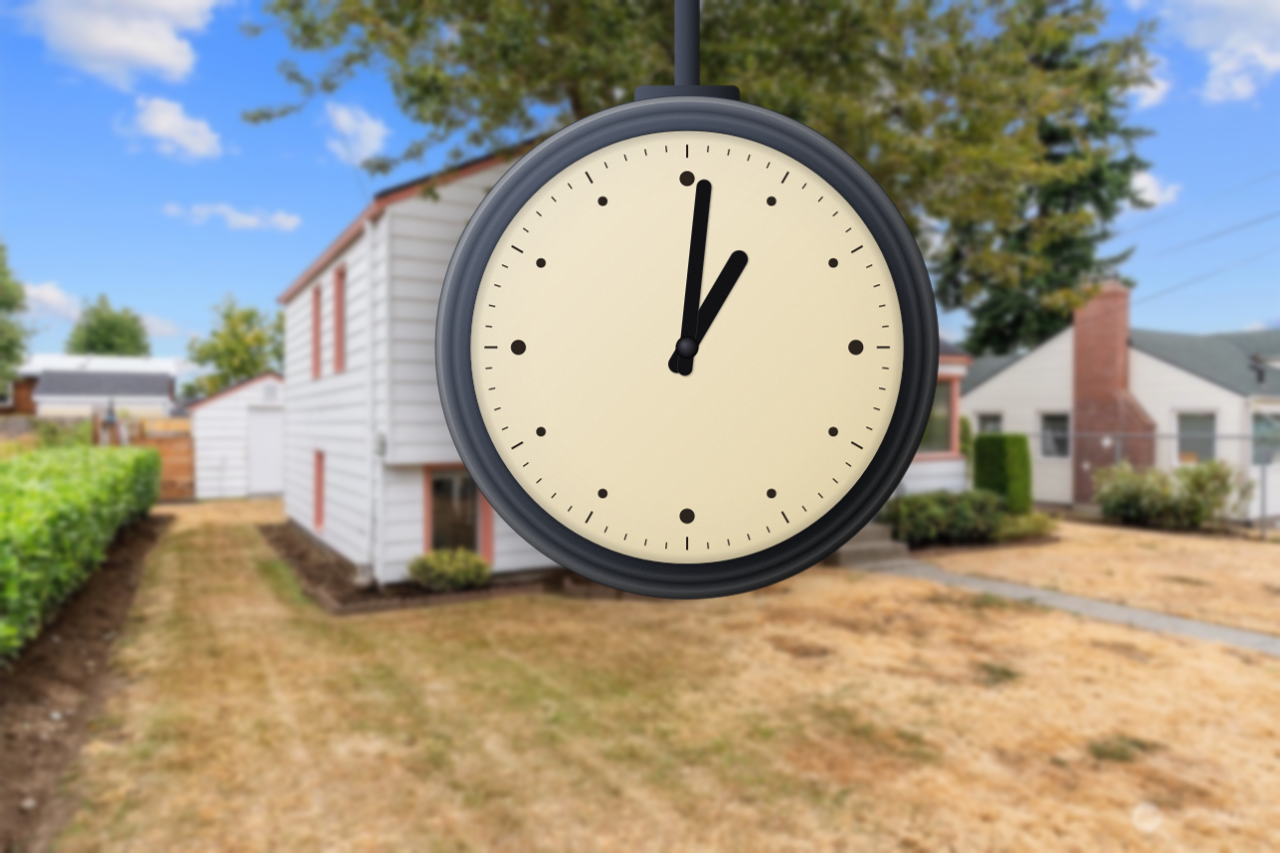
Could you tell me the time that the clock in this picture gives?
1:01
